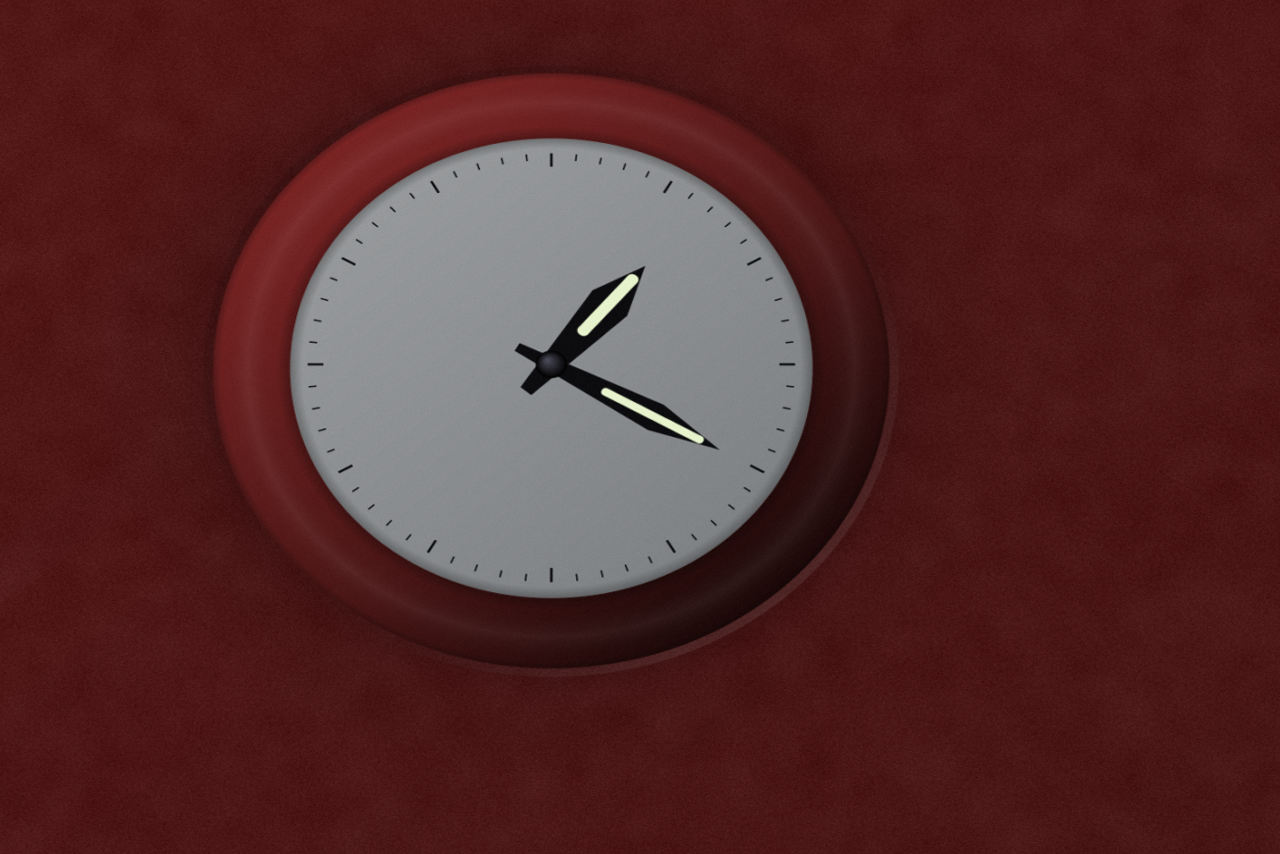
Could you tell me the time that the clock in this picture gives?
1:20
